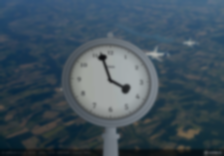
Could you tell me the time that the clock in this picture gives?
3:57
